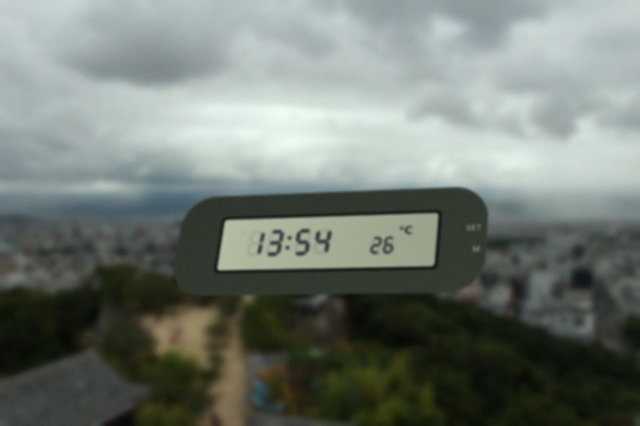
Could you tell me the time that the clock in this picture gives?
13:54
